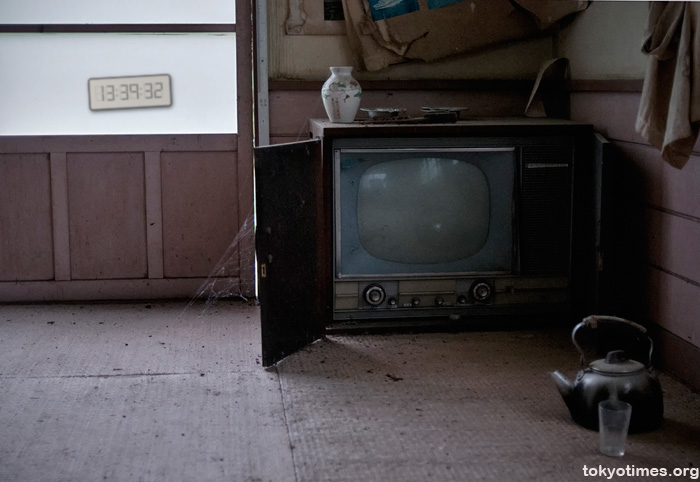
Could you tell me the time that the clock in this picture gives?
13:39:32
